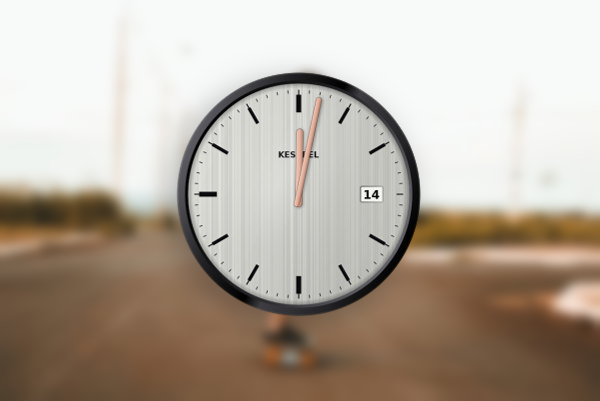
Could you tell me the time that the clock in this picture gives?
12:02
